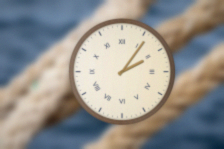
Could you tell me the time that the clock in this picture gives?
2:06
